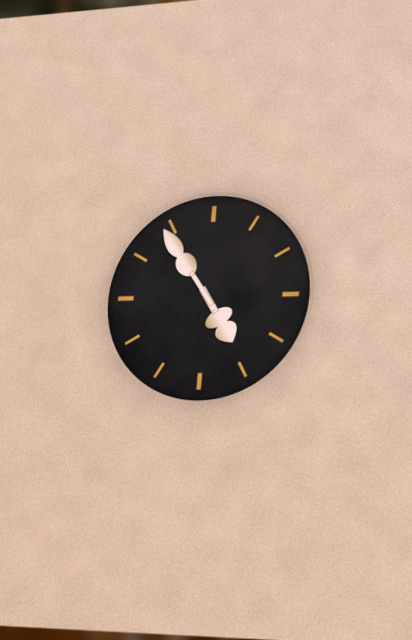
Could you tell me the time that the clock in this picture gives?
4:54
